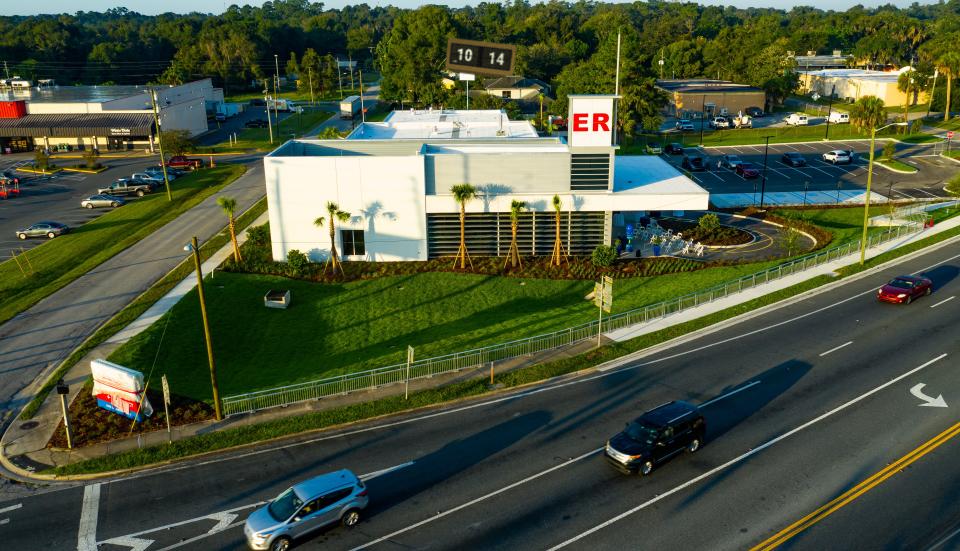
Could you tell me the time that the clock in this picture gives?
10:14
